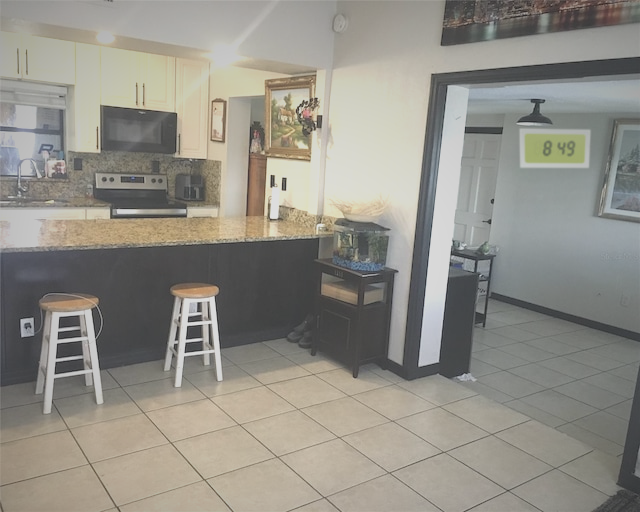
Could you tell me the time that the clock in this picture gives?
8:49
